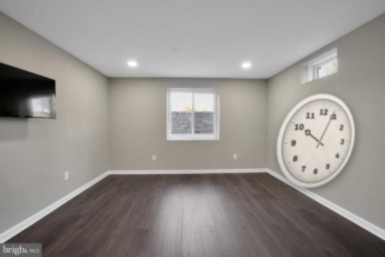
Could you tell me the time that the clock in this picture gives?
10:04
